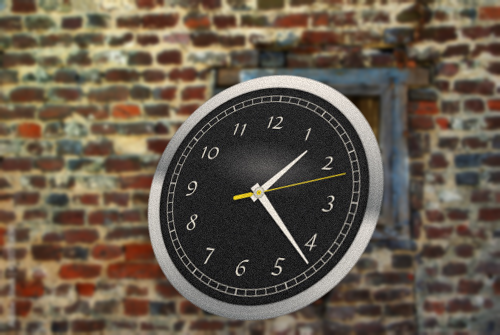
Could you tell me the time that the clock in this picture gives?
1:22:12
